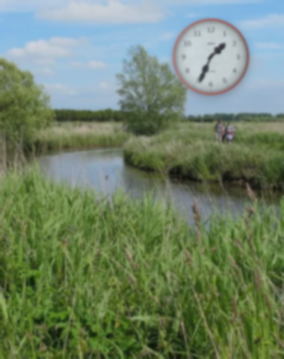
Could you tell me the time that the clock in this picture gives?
1:34
